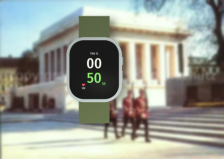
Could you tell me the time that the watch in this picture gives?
0:50
